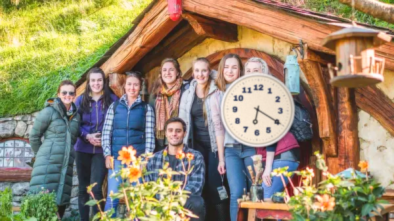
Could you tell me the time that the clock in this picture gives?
6:20
